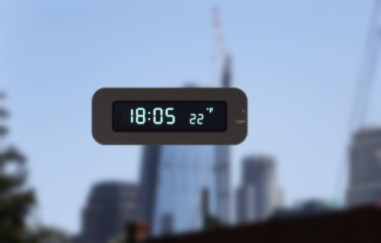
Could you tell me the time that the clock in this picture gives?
18:05
